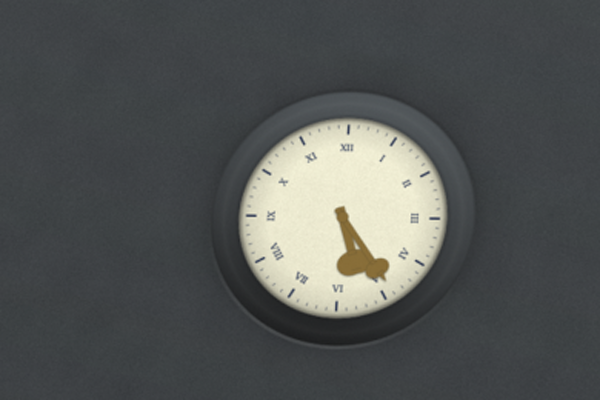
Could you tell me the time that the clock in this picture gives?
5:24
